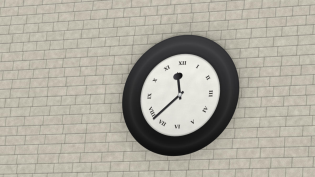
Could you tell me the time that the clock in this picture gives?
11:38
